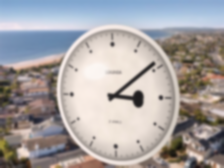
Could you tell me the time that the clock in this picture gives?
3:09
